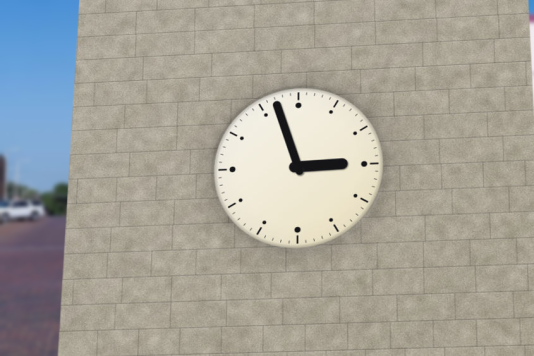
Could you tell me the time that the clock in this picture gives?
2:57
